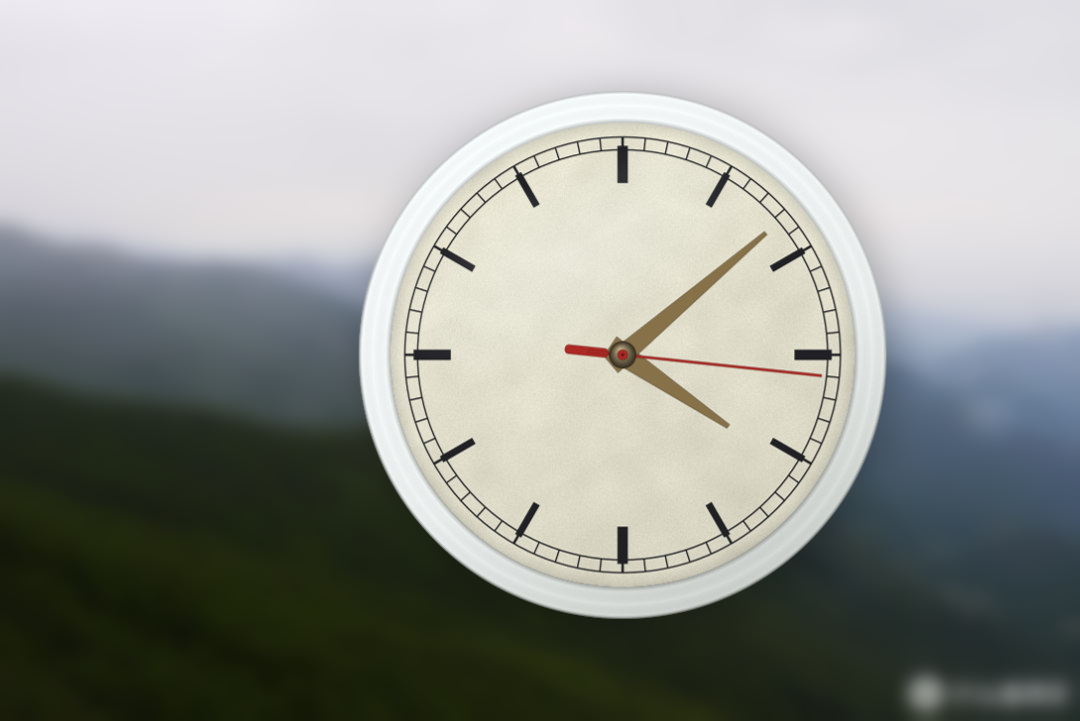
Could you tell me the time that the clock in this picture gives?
4:08:16
